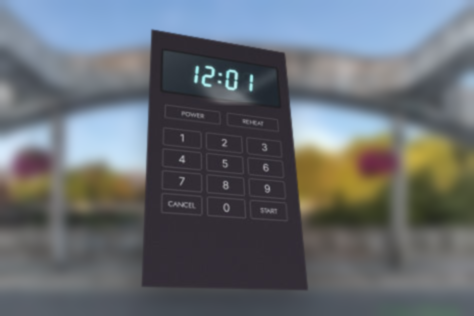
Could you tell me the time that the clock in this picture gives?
12:01
